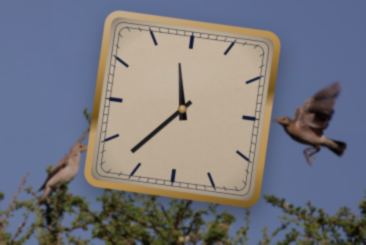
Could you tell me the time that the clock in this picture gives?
11:37
